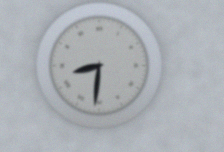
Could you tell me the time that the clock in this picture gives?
8:31
